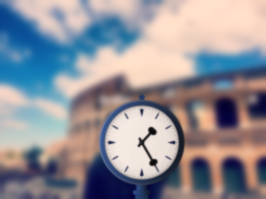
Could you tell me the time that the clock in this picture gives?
1:25
